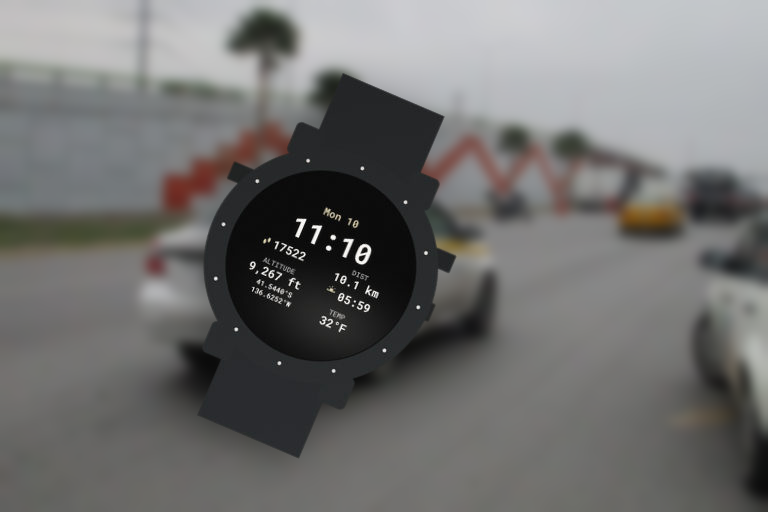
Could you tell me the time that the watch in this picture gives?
11:10
